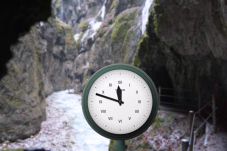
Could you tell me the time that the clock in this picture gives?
11:48
